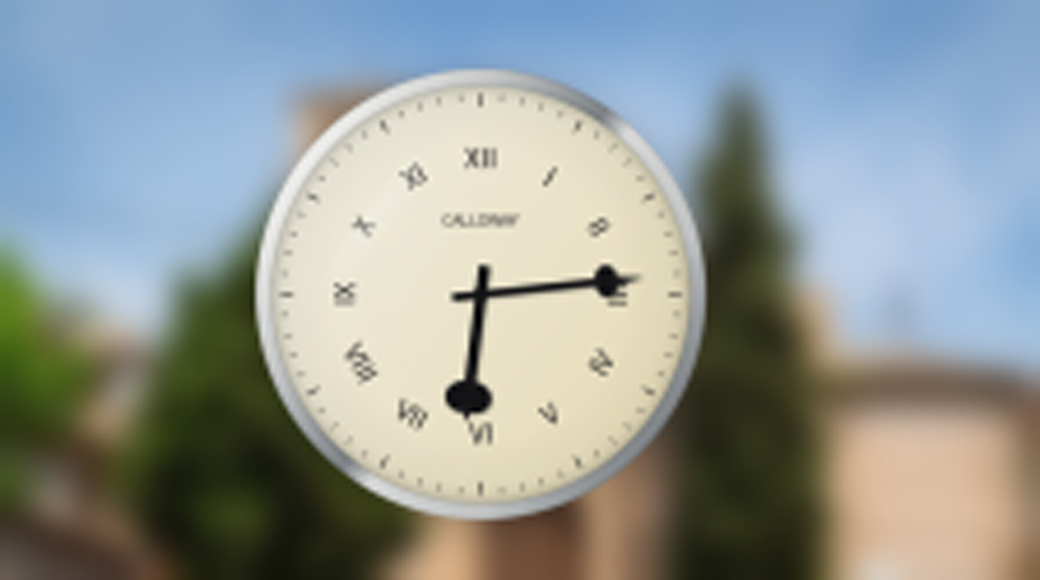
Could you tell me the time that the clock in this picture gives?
6:14
